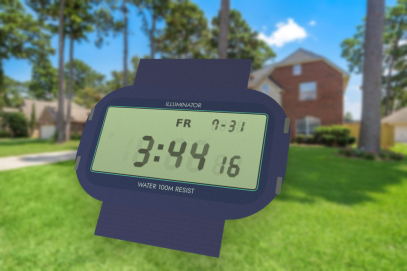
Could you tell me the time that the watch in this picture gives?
3:44:16
